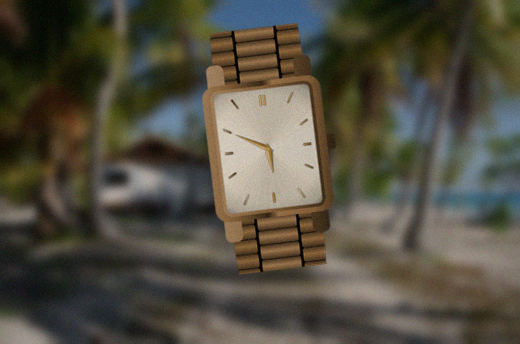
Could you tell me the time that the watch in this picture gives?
5:50
